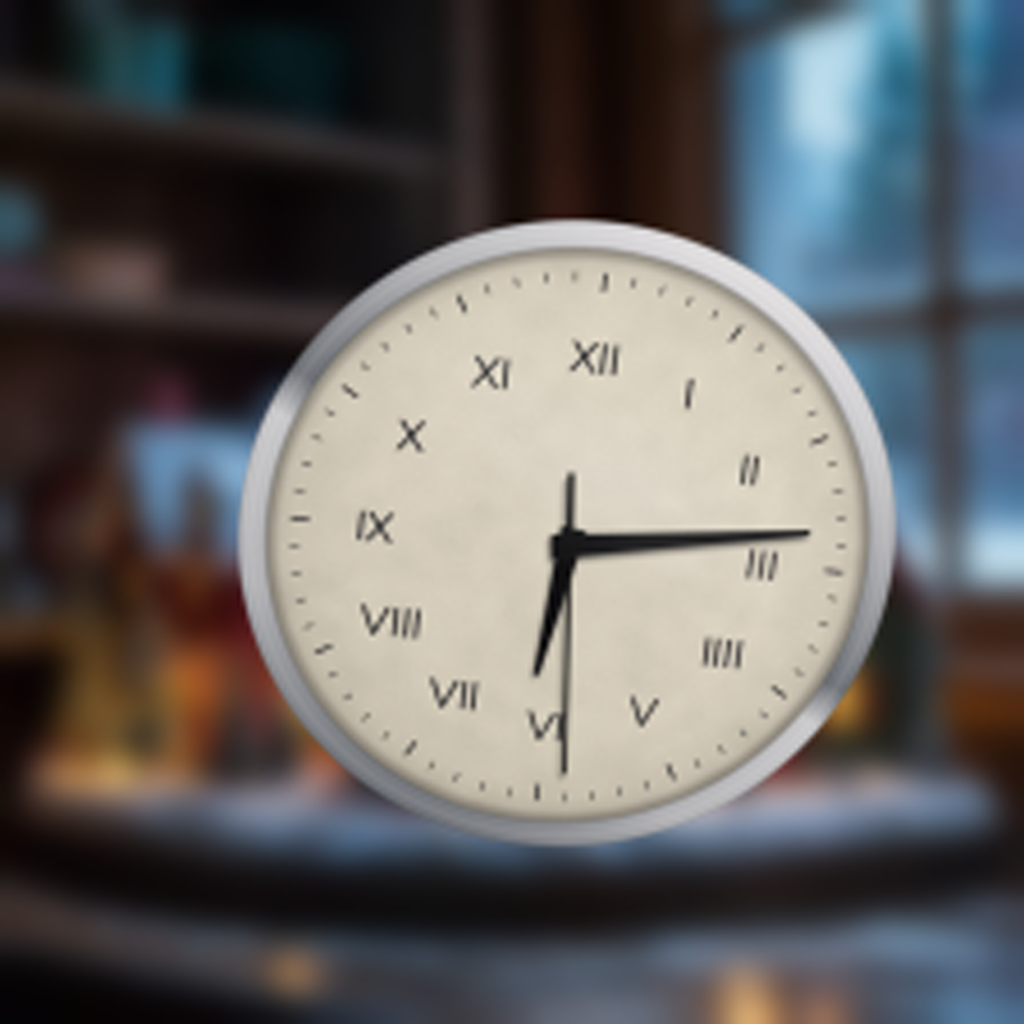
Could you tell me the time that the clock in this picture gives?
6:13:29
